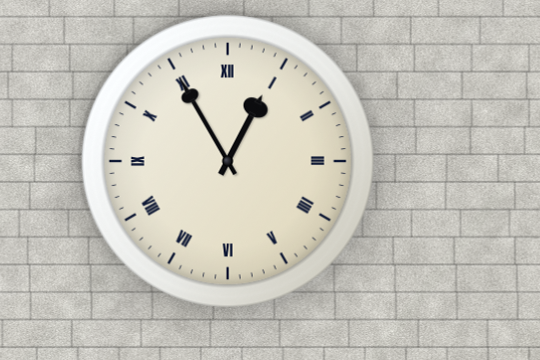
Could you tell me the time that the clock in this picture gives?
12:55
